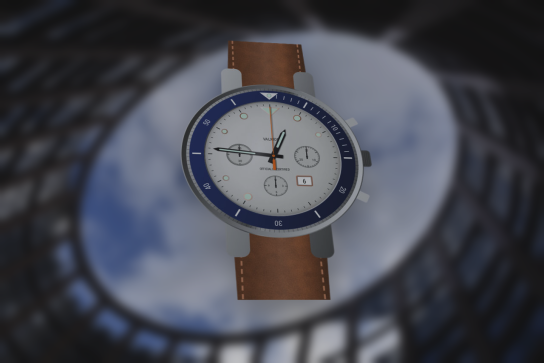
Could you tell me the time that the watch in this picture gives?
12:46
